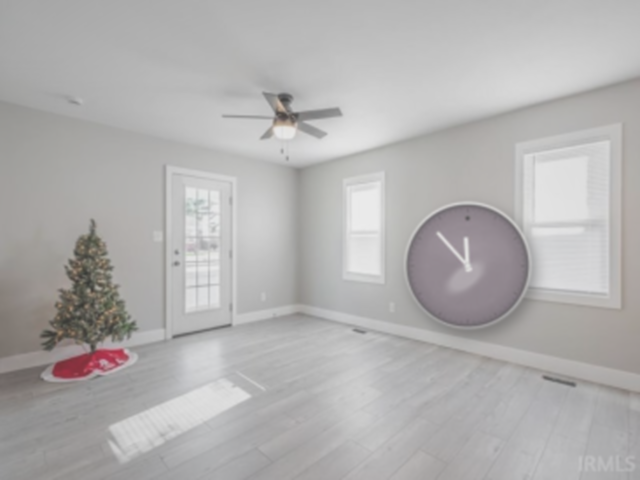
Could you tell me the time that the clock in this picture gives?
11:53
